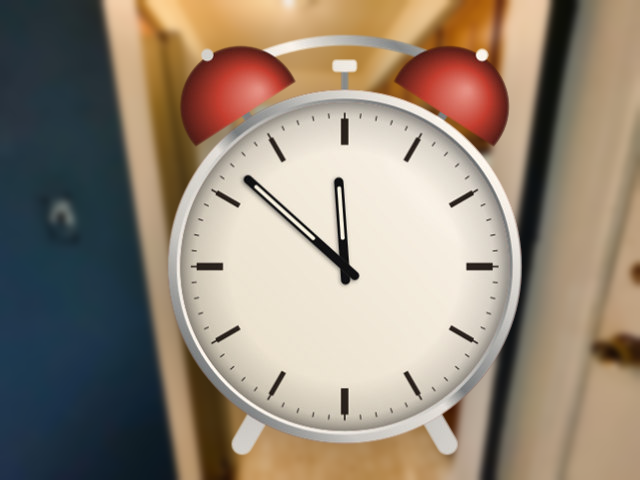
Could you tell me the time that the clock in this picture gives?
11:52
